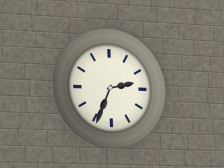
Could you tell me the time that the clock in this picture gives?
2:34
